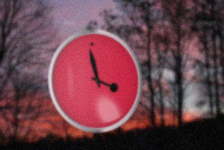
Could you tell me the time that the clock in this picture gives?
3:59
